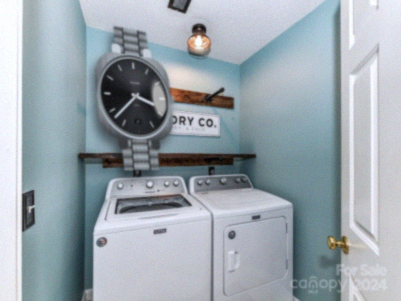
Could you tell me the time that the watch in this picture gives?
3:38
